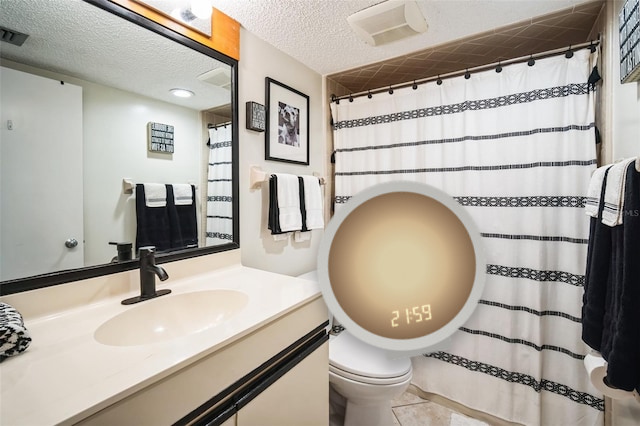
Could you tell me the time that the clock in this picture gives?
21:59
